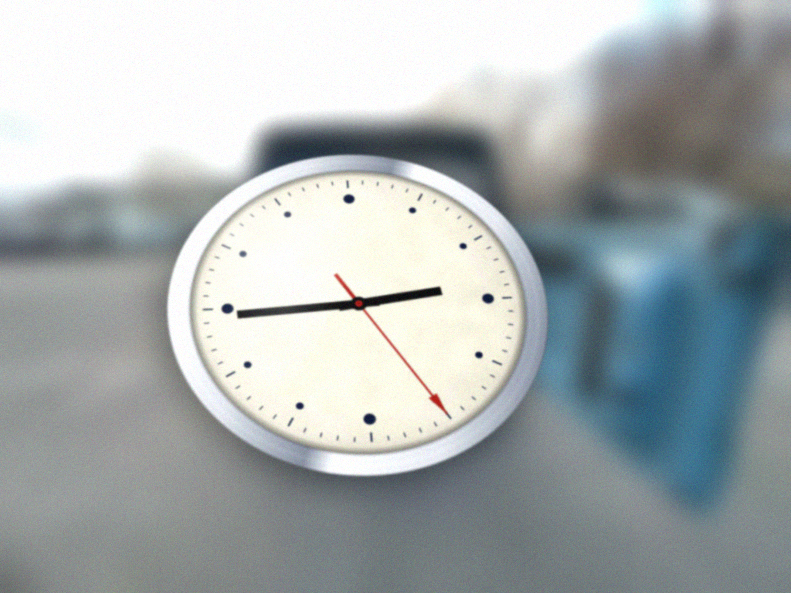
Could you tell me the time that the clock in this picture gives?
2:44:25
